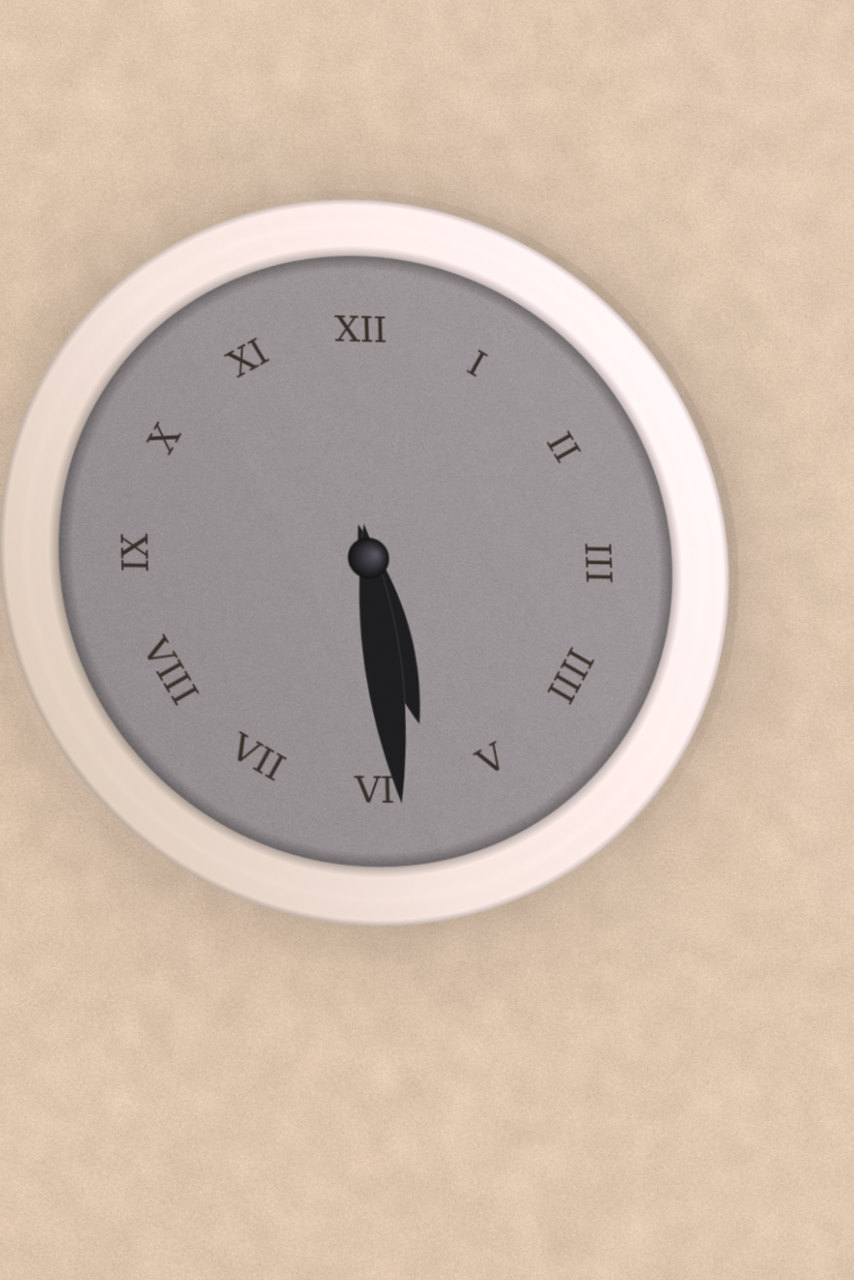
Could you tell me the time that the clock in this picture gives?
5:29
